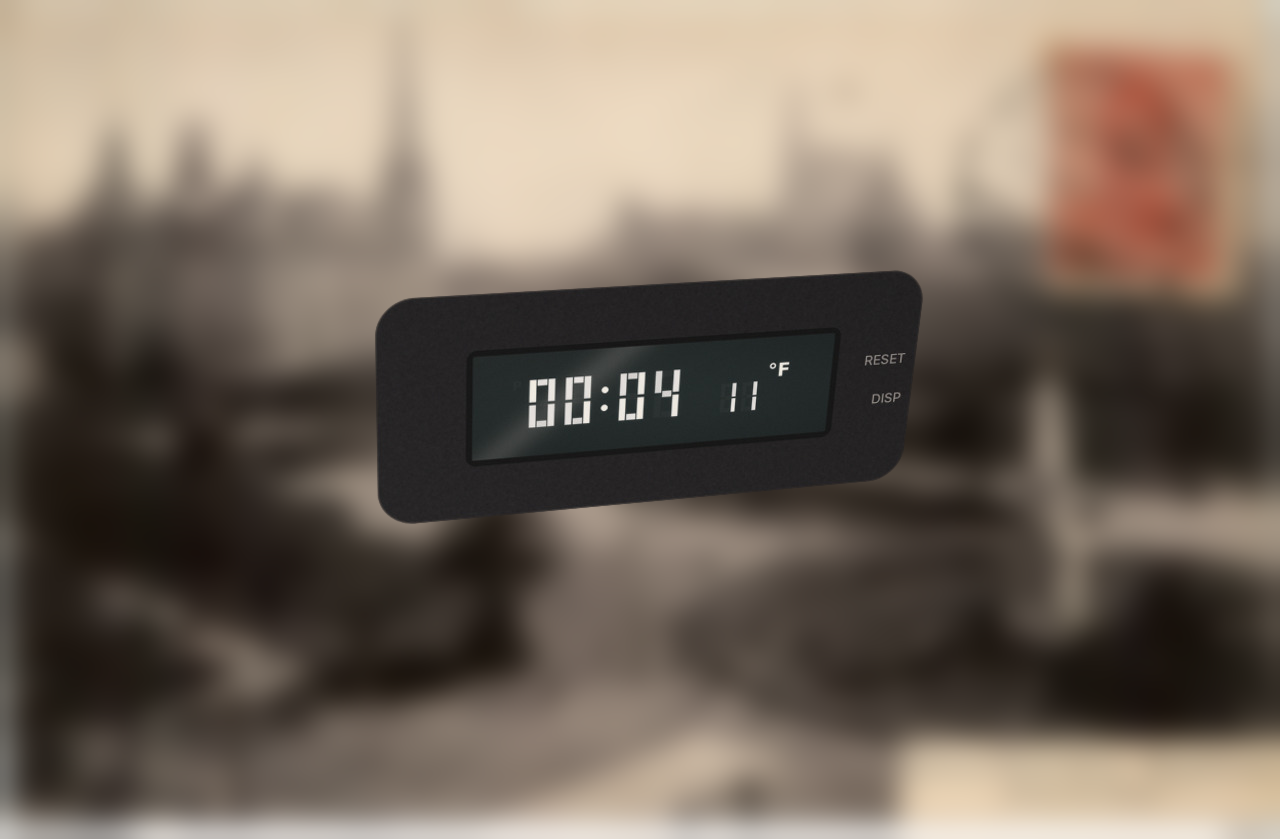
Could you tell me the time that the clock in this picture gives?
0:04
